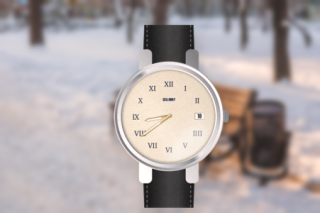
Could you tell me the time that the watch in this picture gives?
8:39
